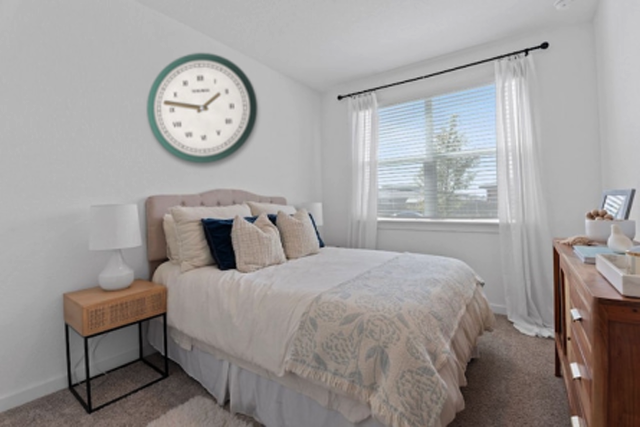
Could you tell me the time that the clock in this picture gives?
1:47
